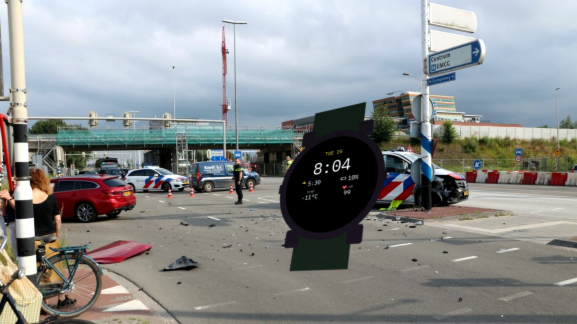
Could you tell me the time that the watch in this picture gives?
8:04
